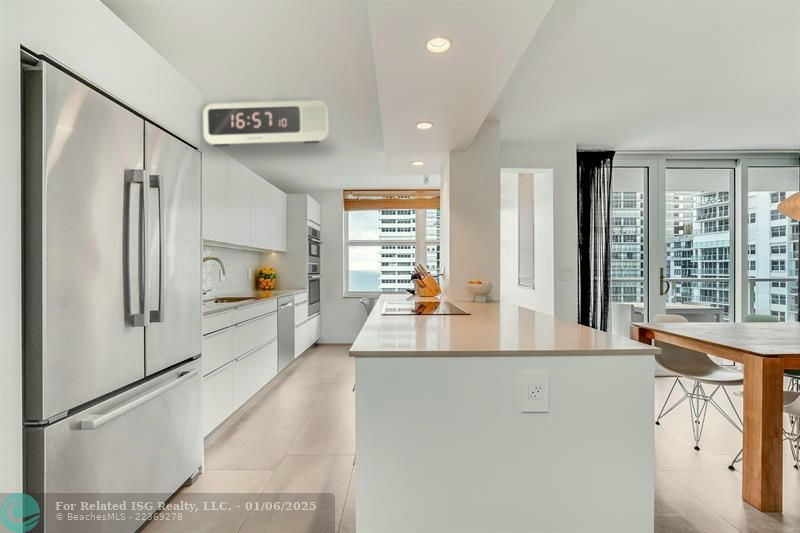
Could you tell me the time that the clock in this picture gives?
16:57
